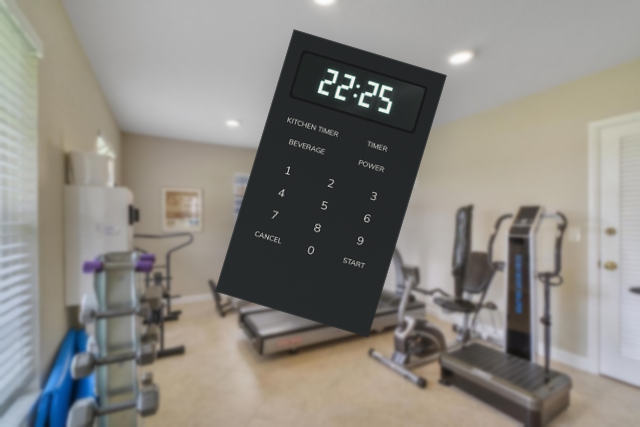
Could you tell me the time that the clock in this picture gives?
22:25
